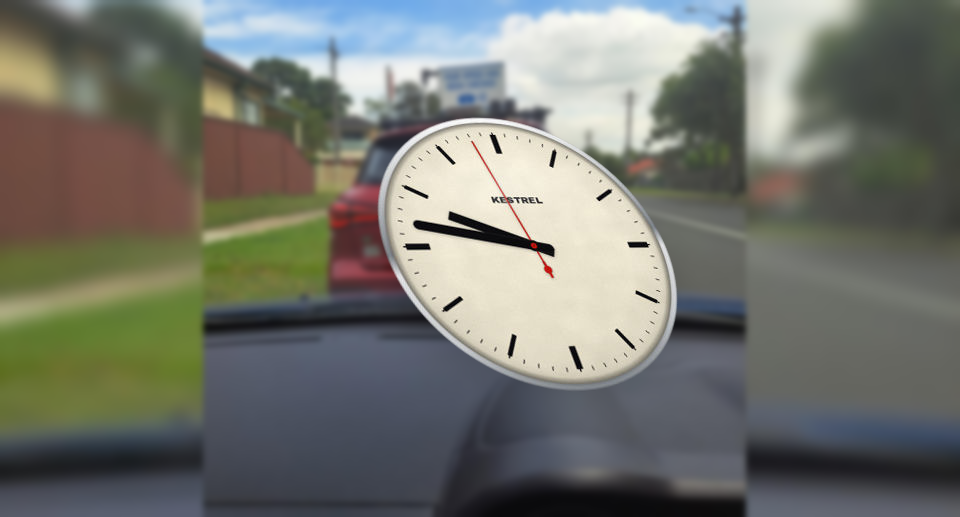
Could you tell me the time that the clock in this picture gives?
9:46:58
